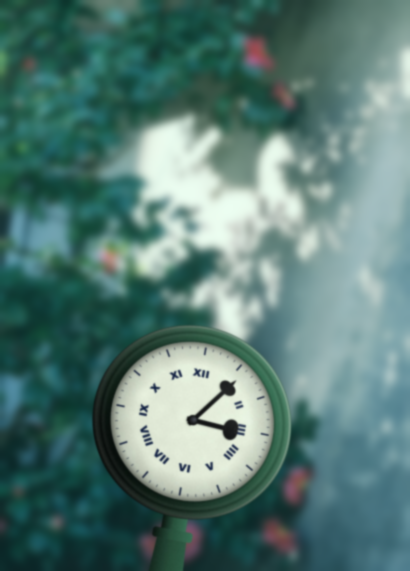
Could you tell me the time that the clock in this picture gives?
3:06
